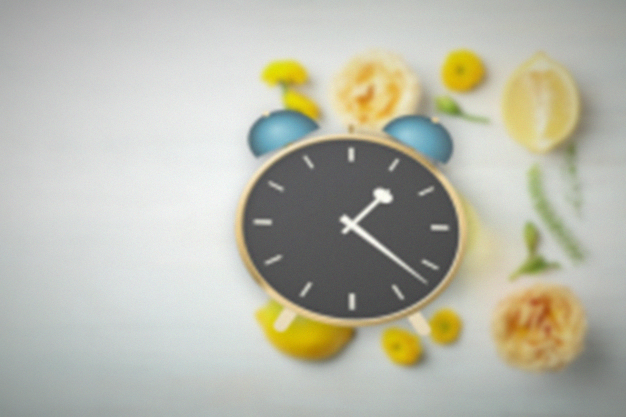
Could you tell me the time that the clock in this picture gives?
1:22
